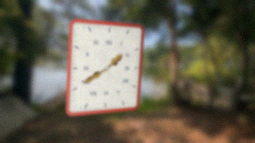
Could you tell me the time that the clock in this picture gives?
1:40
